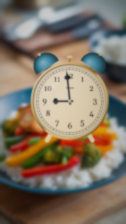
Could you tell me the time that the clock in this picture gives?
8:59
